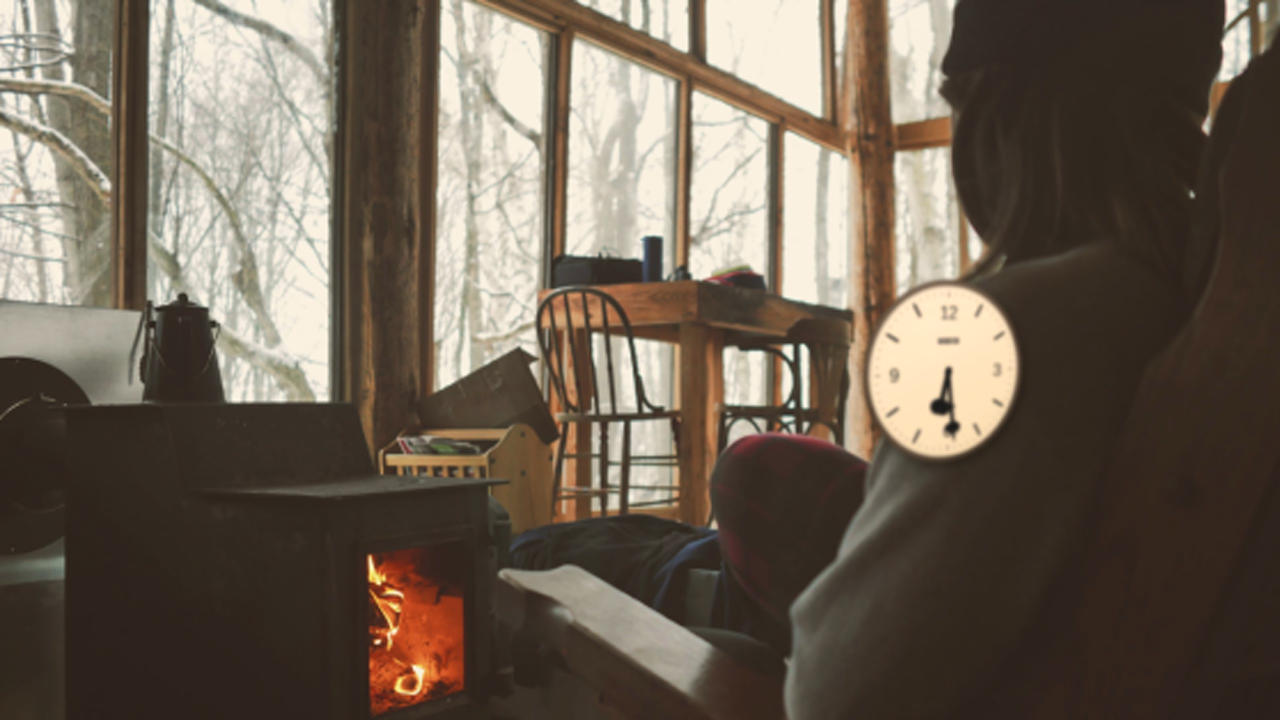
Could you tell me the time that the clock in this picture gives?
6:29
